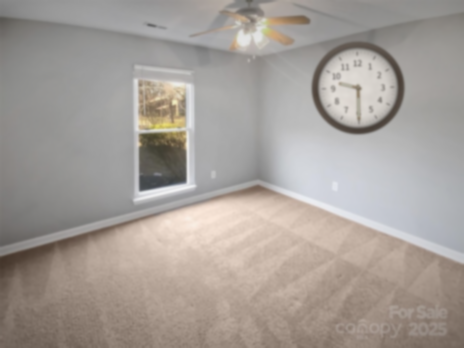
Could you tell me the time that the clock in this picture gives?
9:30
